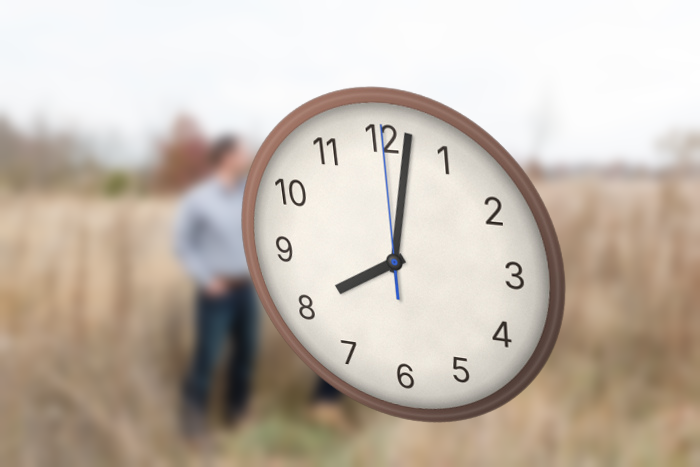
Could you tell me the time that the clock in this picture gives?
8:02:00
